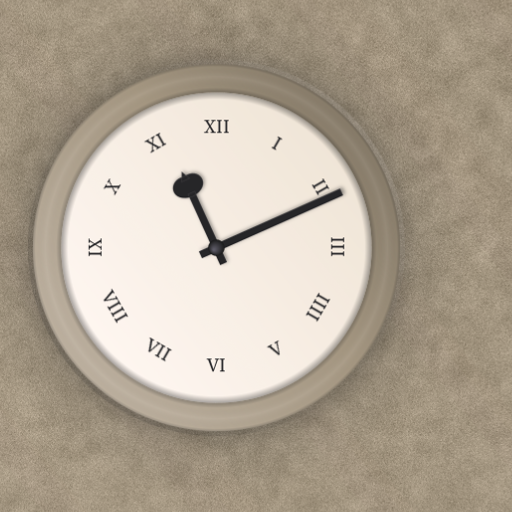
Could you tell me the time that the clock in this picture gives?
11:11
